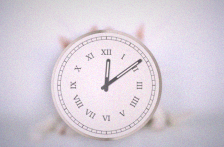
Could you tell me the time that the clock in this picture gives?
12:09
